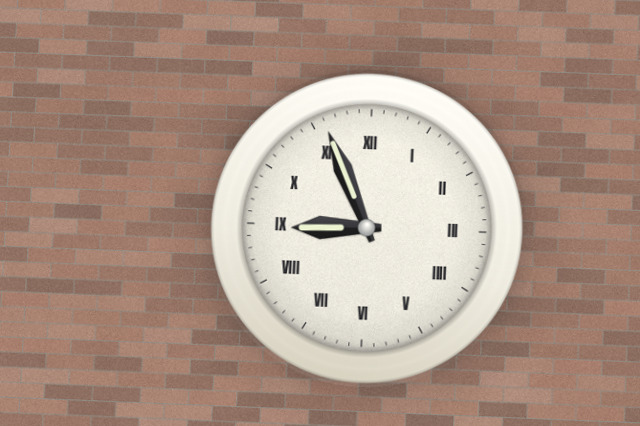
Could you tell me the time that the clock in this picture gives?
8:56
